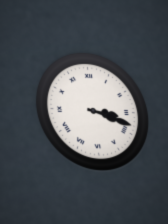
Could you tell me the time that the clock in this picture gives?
3:18
